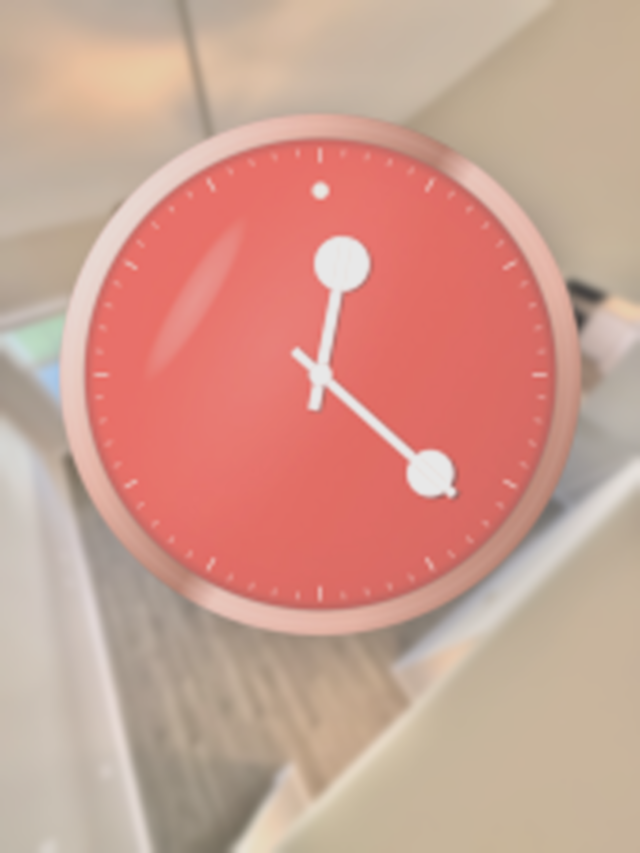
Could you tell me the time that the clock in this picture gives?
12:22
